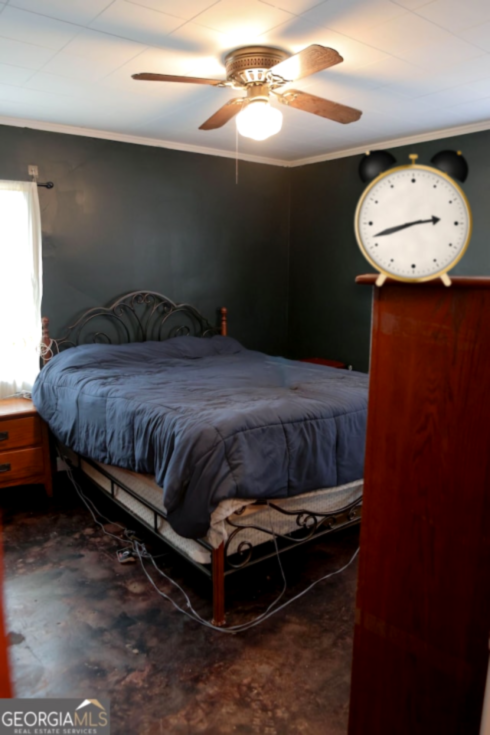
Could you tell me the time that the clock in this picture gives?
2:42
